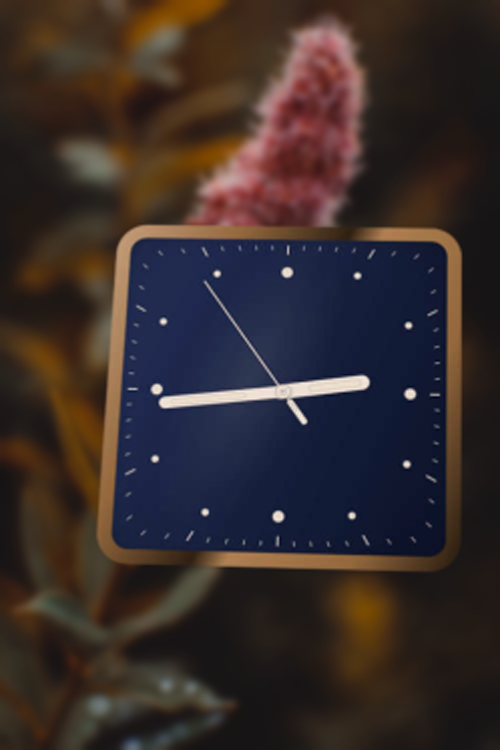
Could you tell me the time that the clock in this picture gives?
2:43:54
